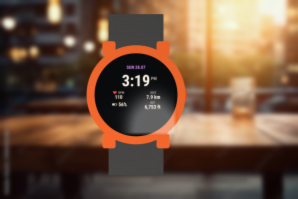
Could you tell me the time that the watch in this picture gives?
3:19
